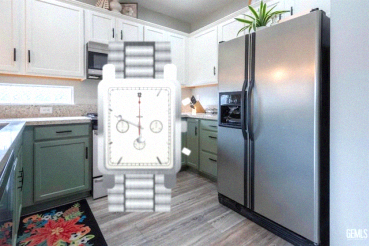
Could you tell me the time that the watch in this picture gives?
5:49
